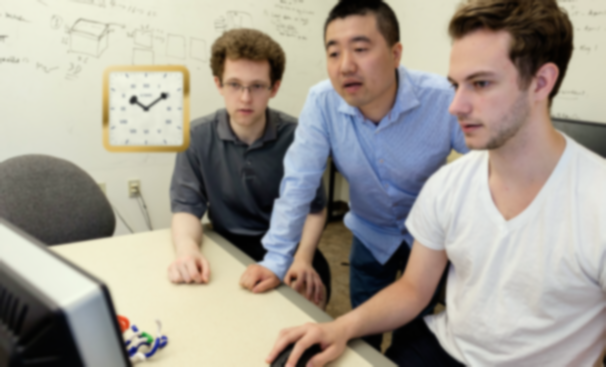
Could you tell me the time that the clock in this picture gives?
10:09
